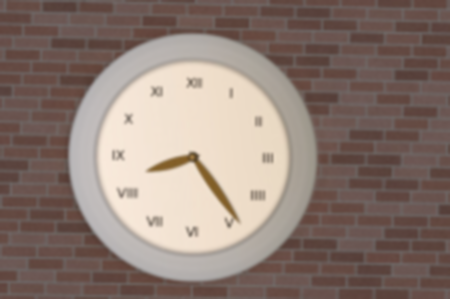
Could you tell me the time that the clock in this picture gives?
8:24
